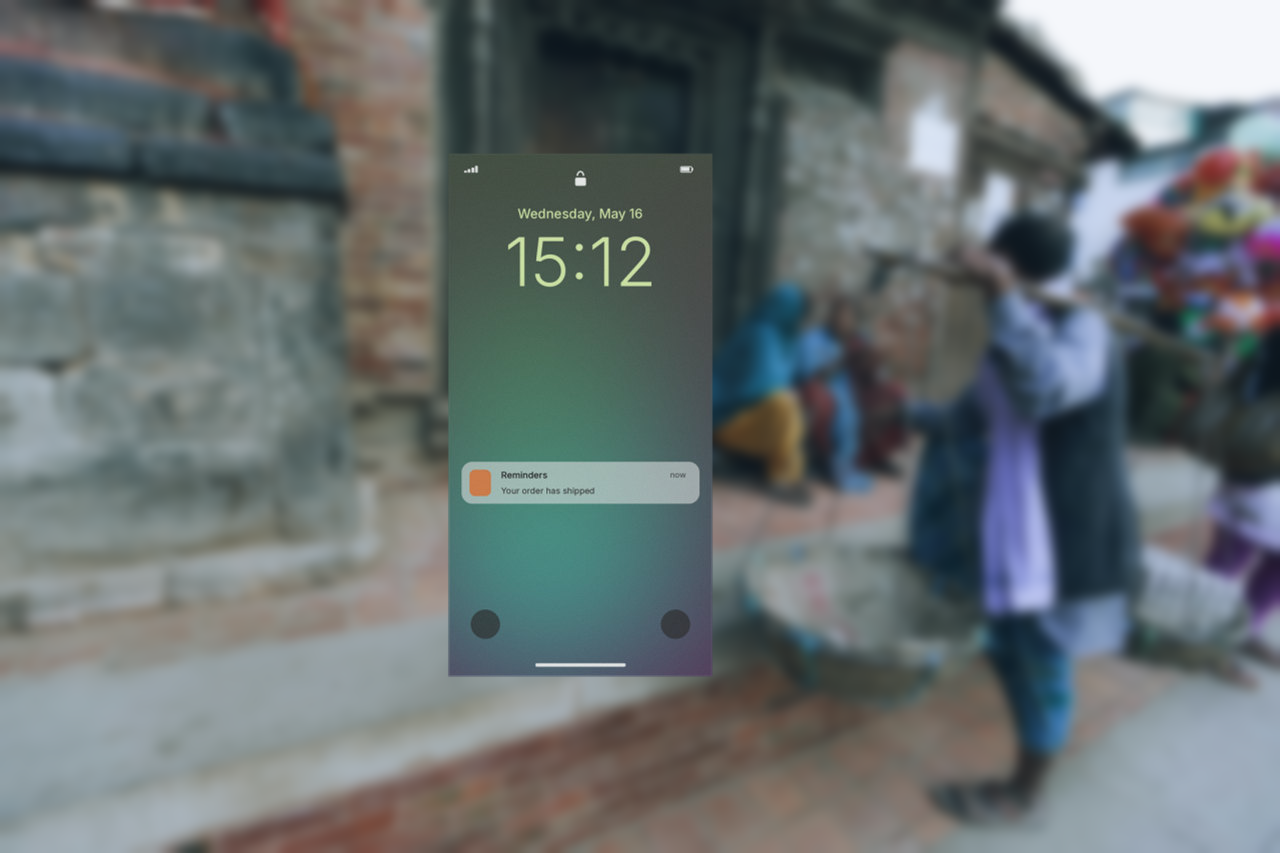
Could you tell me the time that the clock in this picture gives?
15:12
